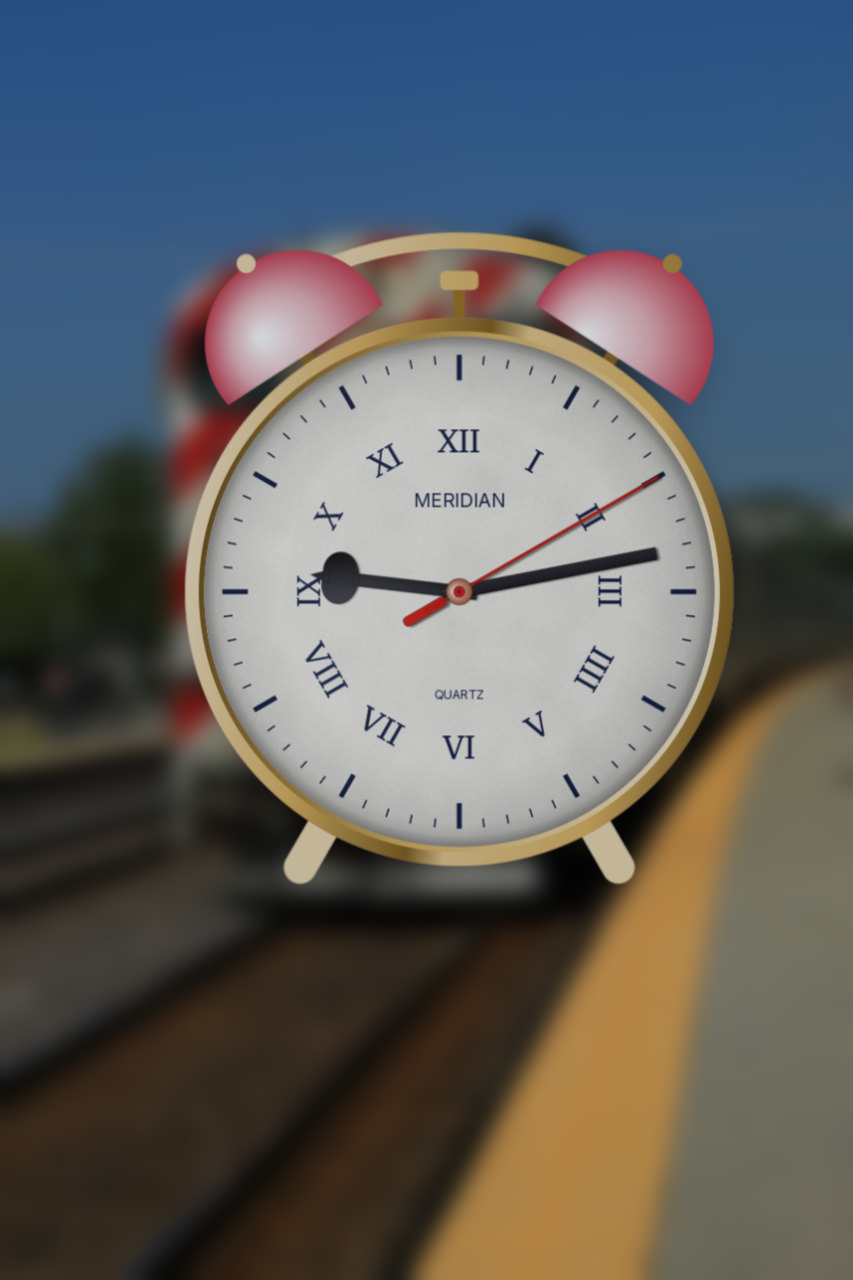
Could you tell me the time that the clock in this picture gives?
9:13:10
